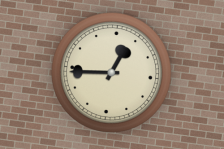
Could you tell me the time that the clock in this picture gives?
12:44
